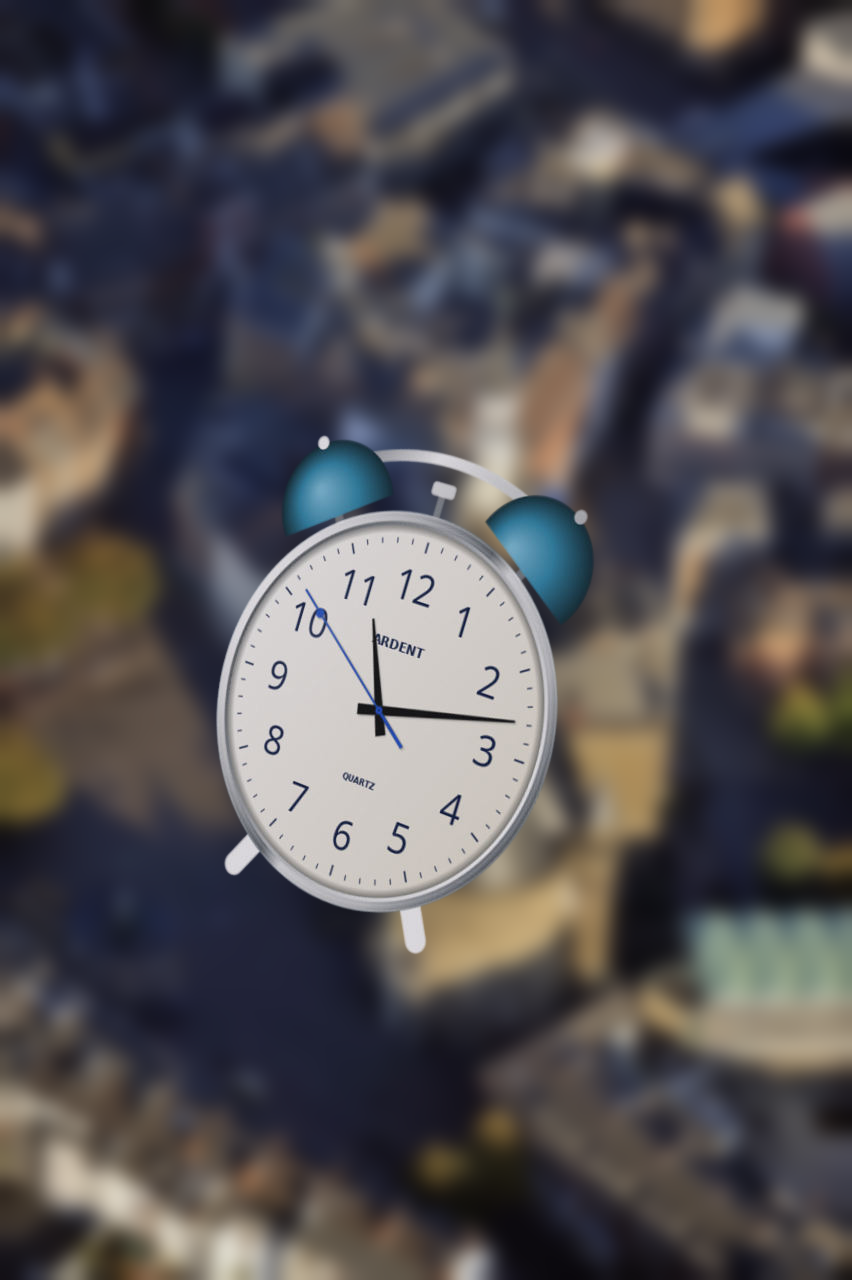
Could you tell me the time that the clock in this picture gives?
11:12:51
